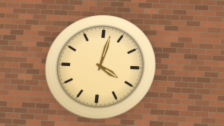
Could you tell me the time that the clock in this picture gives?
4:02
